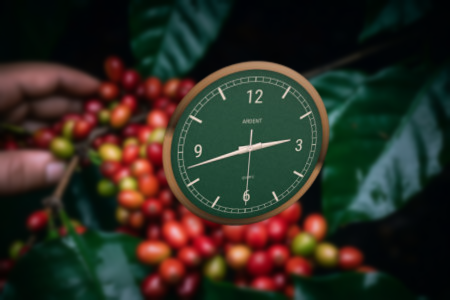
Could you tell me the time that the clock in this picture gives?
2:42:30
